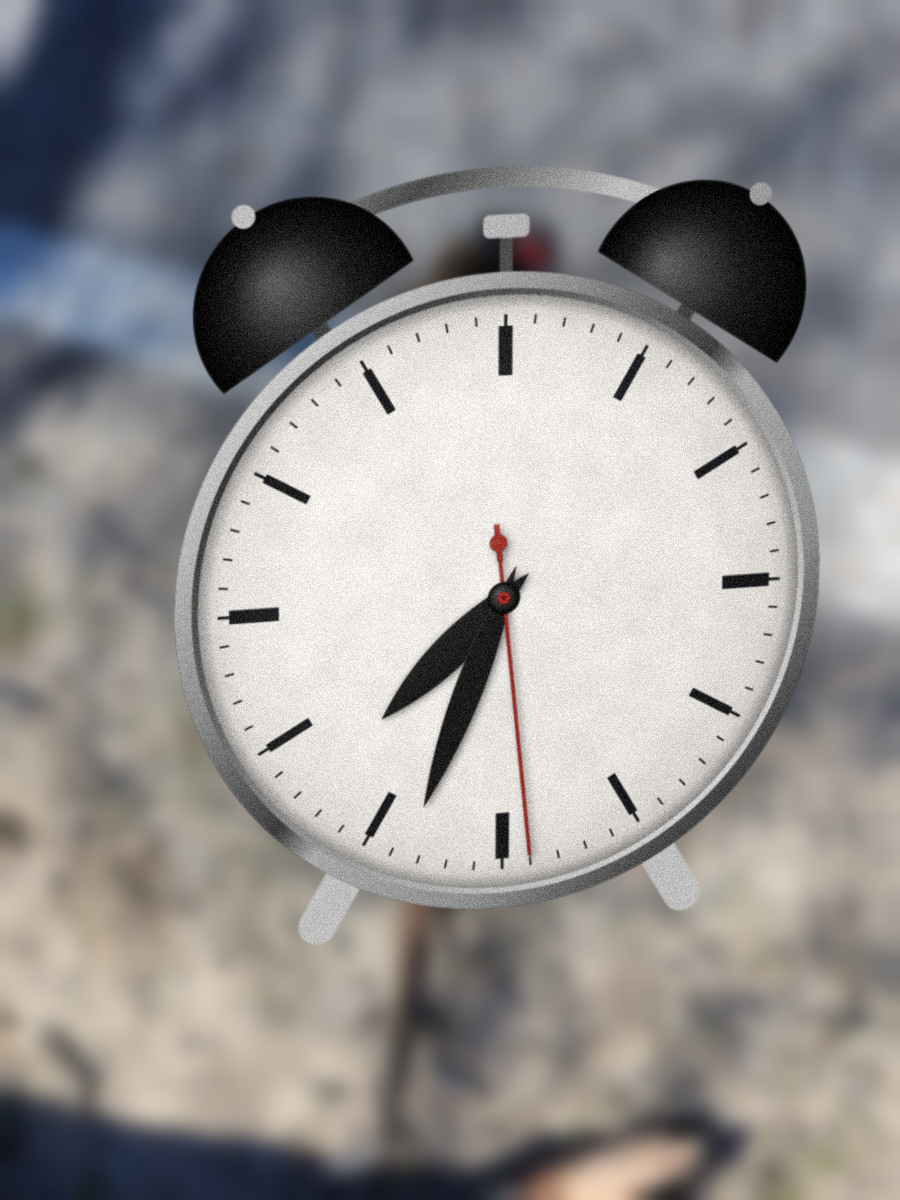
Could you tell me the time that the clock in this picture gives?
7:33:29
